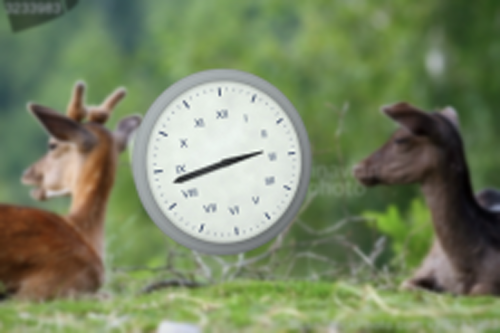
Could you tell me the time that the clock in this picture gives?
2:43
